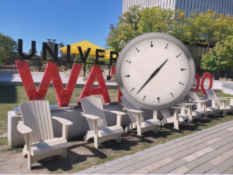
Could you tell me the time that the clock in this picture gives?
1:38
